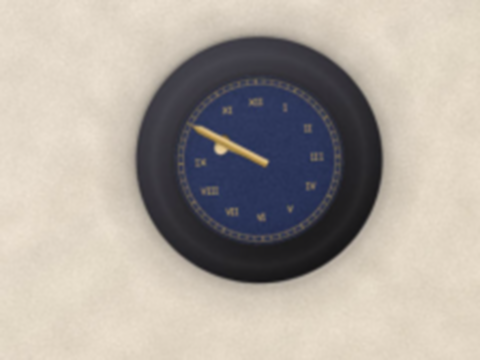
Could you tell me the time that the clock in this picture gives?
9:50
